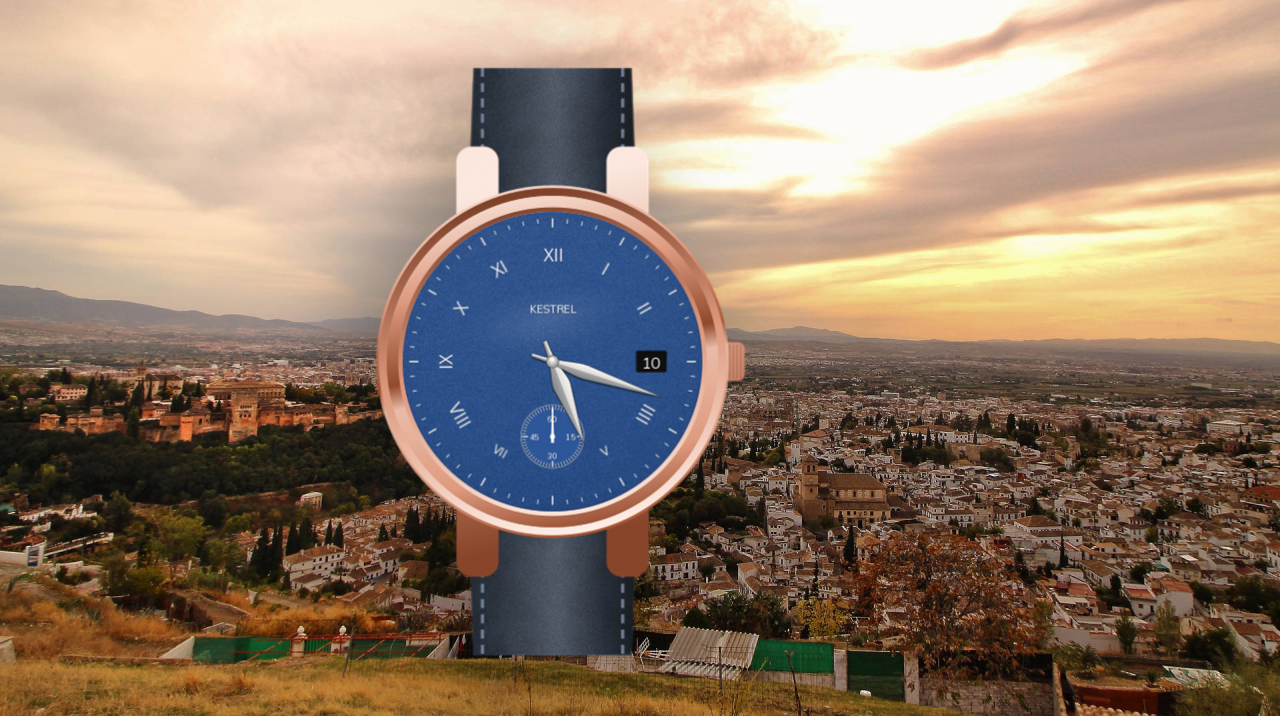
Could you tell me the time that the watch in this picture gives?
5:18
